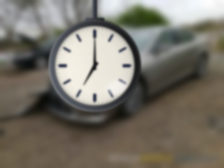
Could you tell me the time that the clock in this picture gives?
7:00
